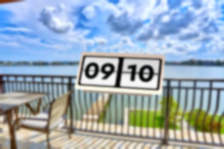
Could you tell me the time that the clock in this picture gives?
9:10
